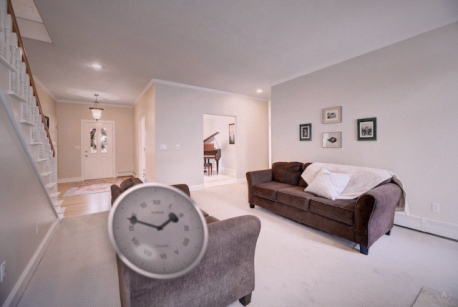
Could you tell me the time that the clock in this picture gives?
1:48
